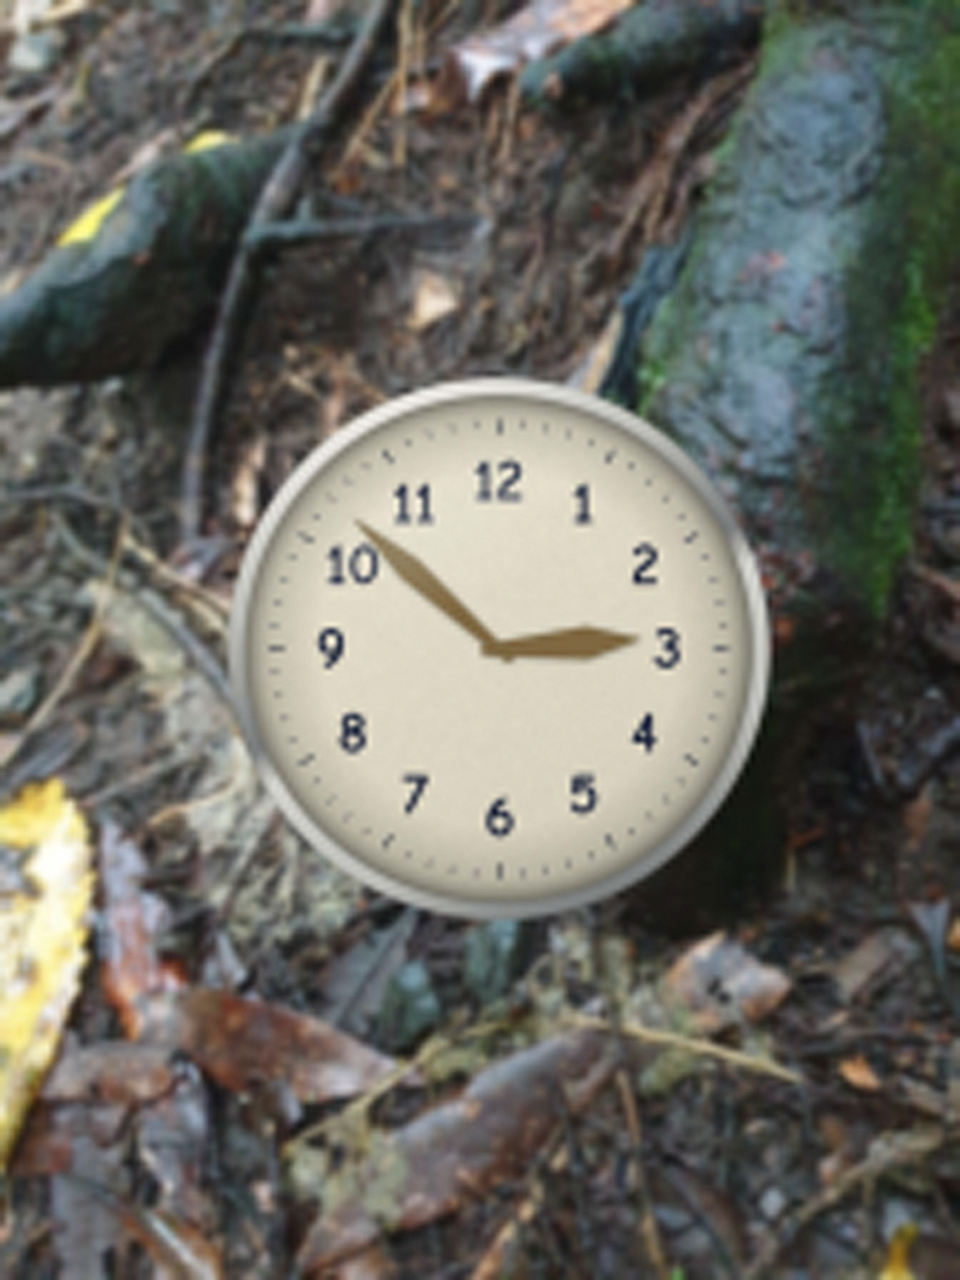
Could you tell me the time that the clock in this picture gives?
2:52
